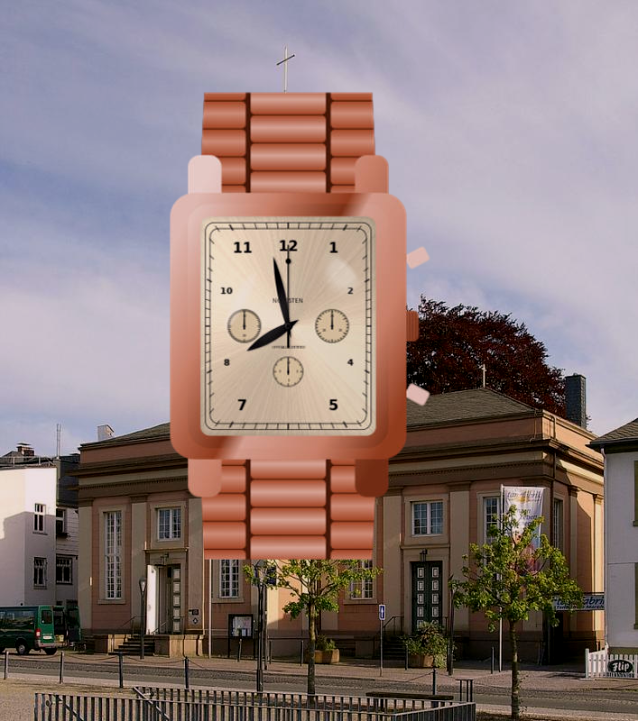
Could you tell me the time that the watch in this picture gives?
7:58
